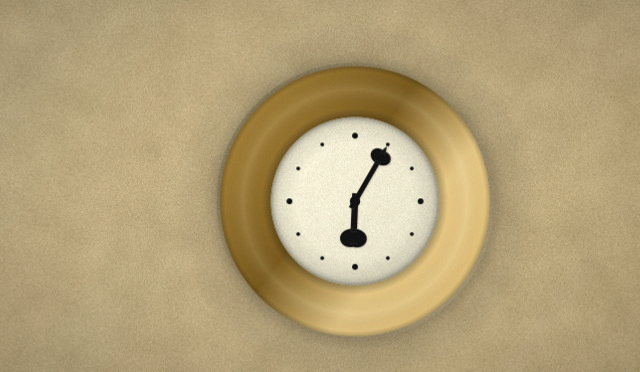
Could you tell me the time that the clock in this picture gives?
6:05
